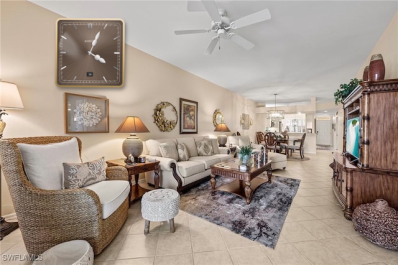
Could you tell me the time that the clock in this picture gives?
4:04
